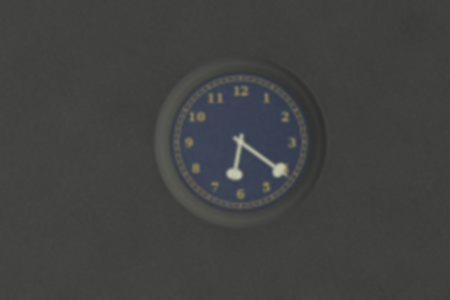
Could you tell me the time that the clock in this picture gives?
6:21
